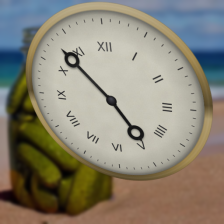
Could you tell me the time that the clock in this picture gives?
4:53
